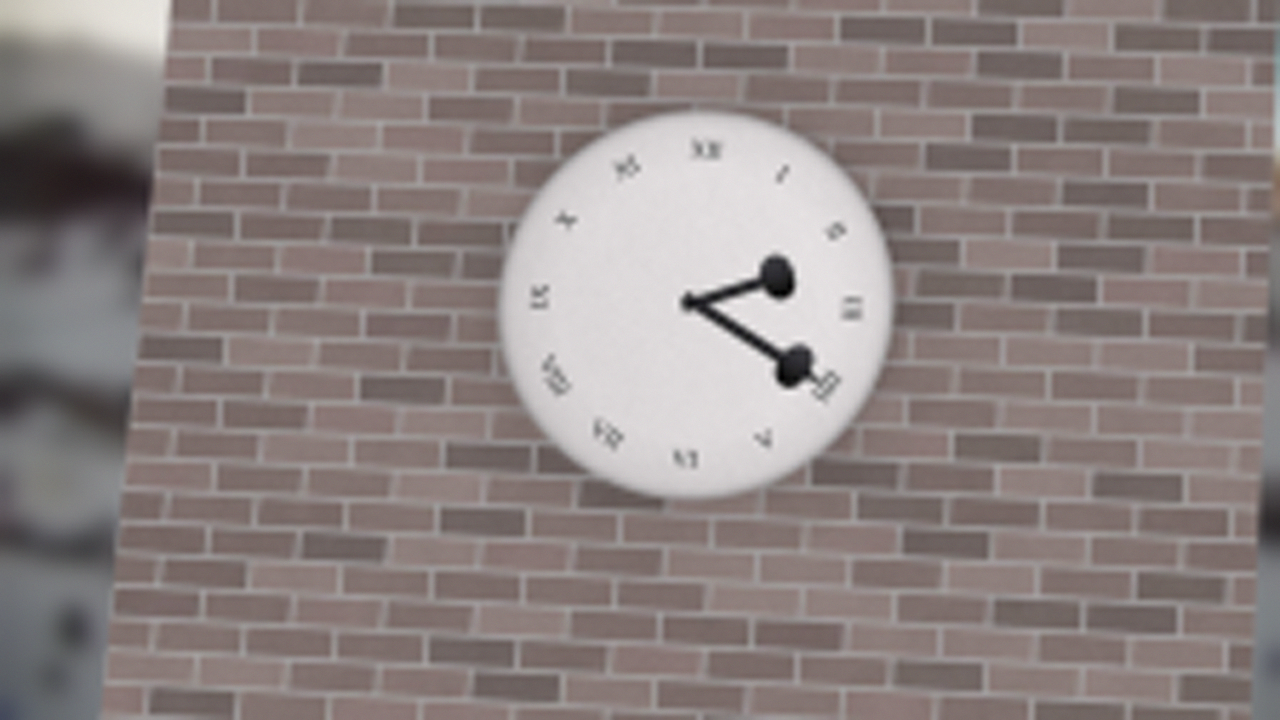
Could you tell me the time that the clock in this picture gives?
2:20
